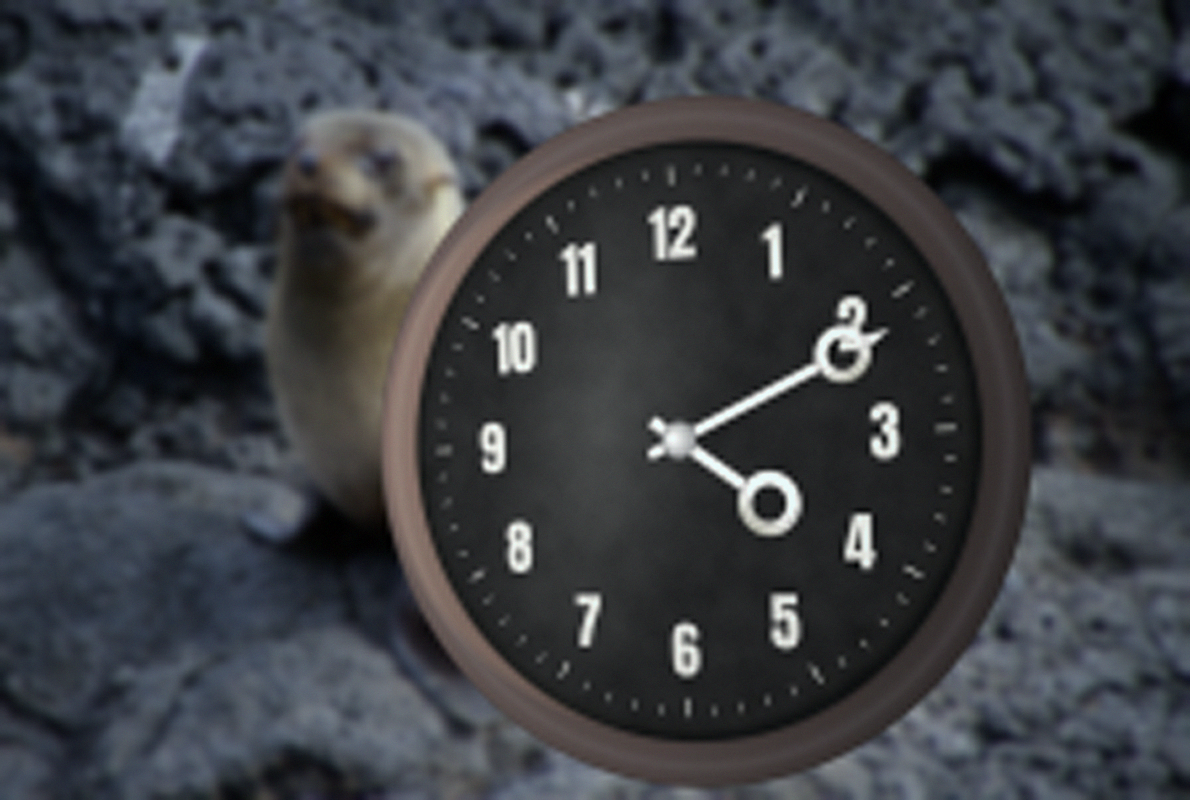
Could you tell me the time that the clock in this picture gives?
4:11
